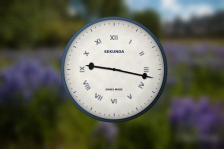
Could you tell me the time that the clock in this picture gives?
9:17
